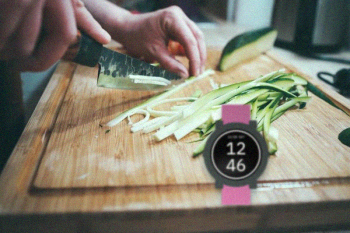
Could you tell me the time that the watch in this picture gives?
12:46
